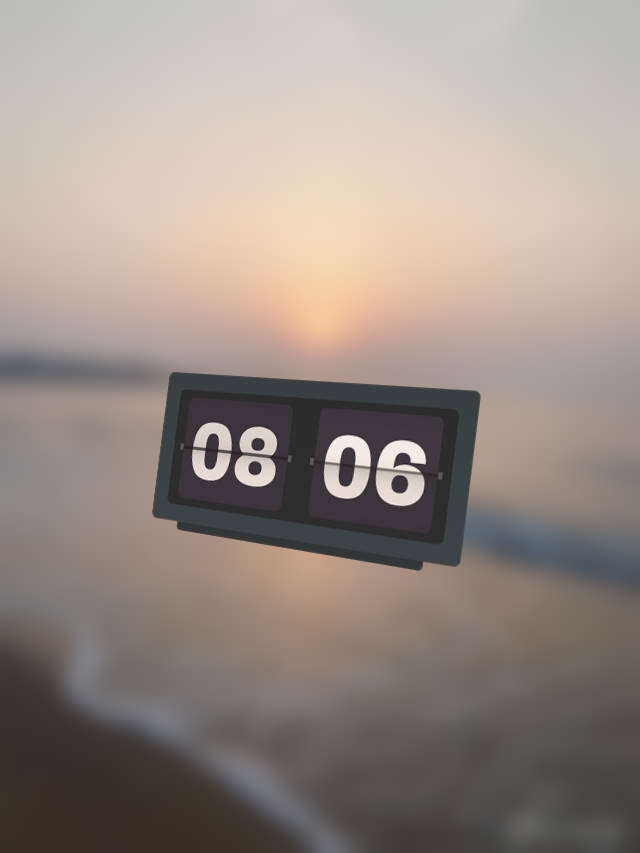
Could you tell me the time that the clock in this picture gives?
8:06
